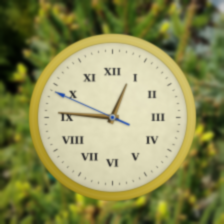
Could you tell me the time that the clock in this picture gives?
12:45:49
